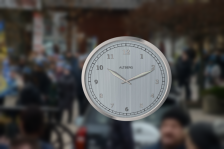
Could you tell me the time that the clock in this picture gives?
10:11
